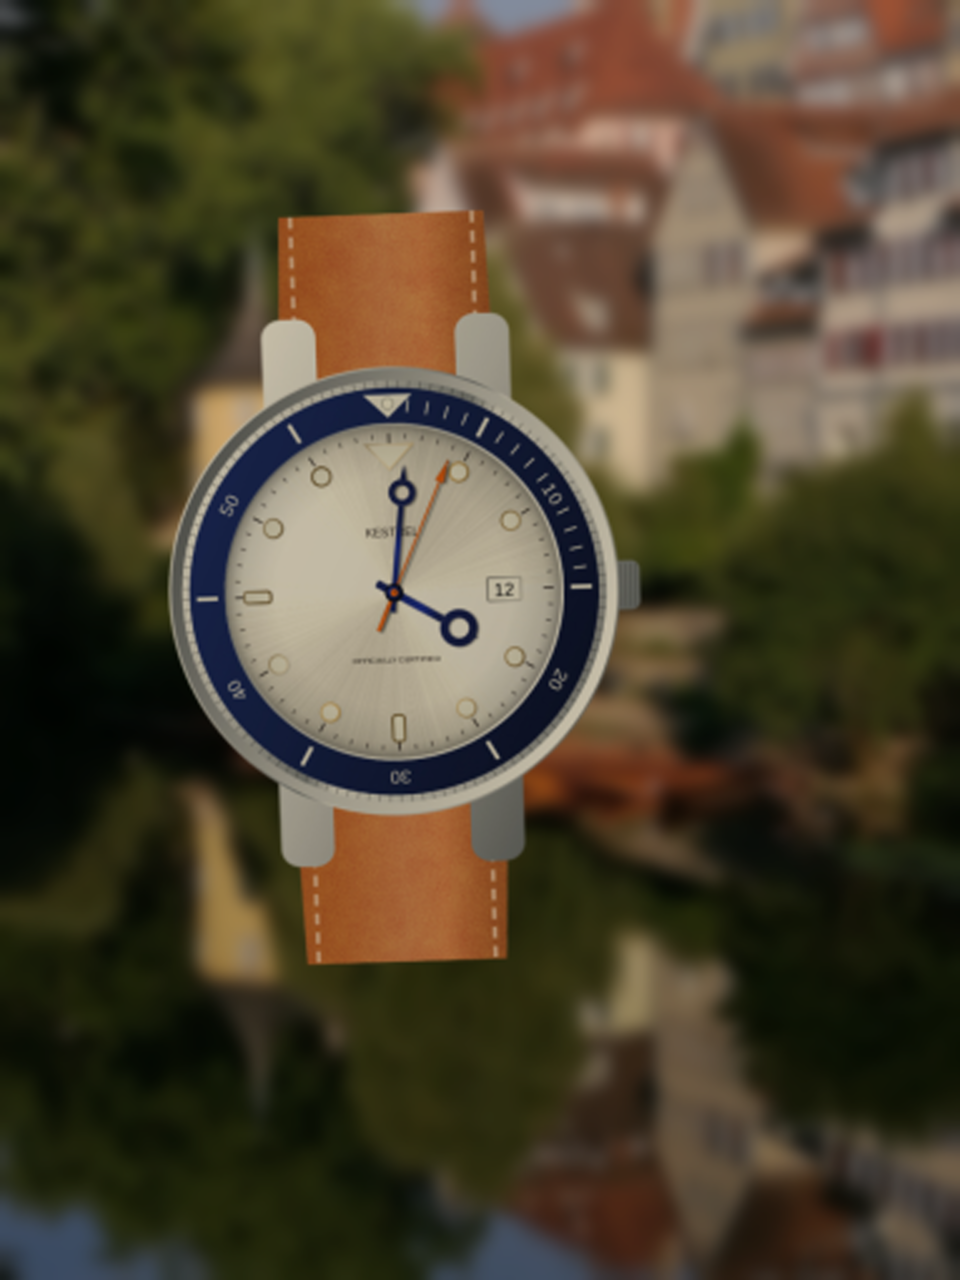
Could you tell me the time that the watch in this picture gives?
4:01:04
